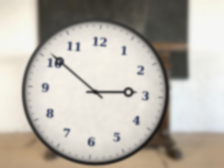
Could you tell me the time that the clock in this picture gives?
2:51
